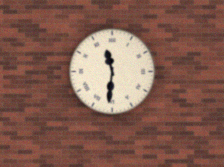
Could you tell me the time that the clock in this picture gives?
11:31
